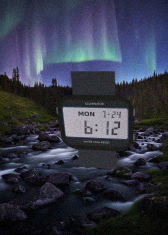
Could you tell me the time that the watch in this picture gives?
6:12
